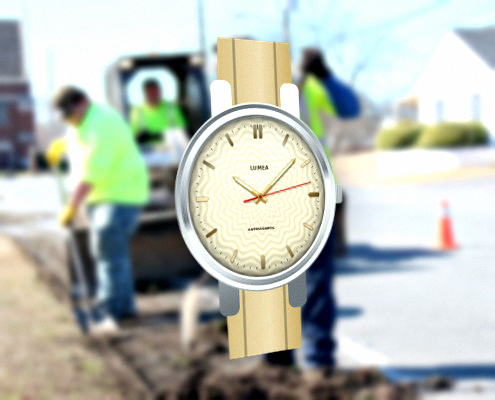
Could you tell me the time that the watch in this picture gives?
10:08:13
